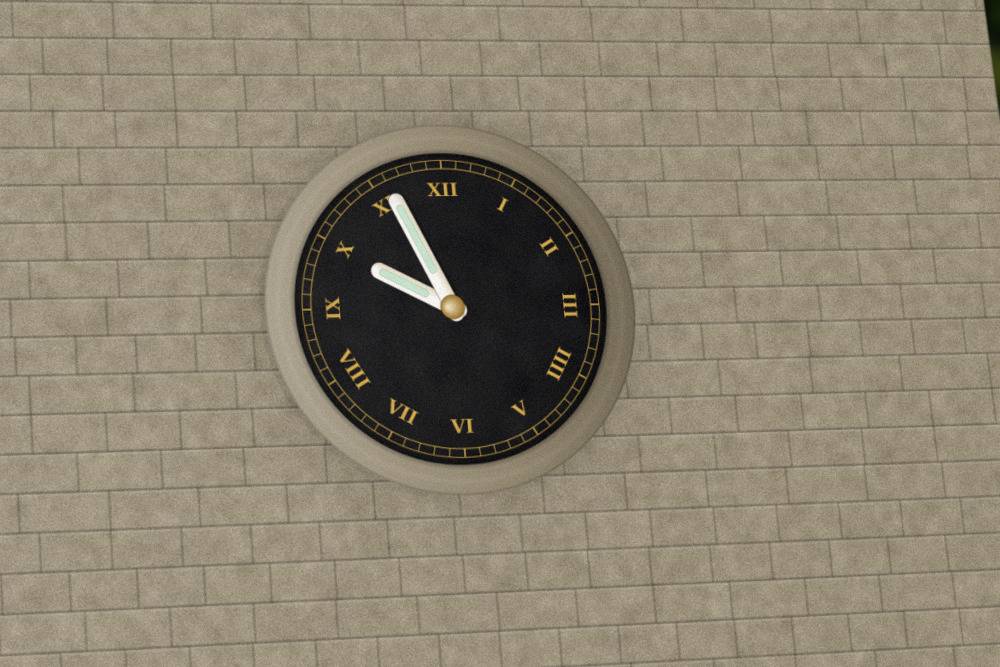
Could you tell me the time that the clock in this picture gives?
9:56
